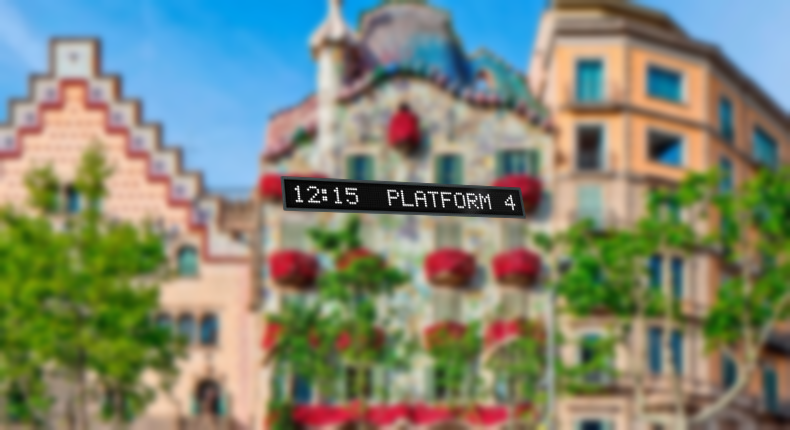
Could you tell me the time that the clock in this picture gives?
12:15
